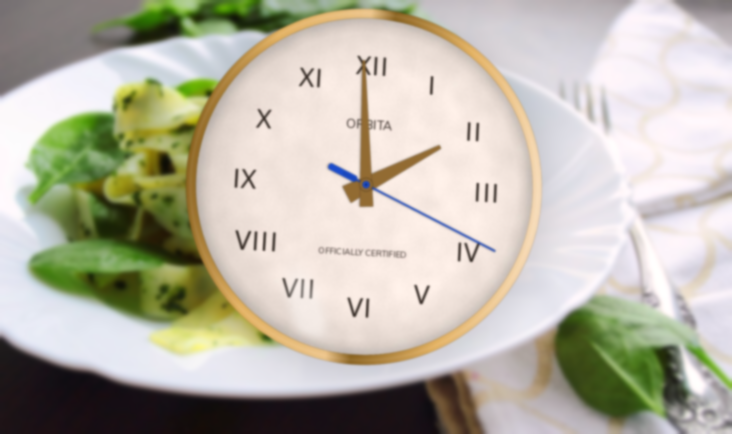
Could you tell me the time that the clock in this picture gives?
1:59:19
